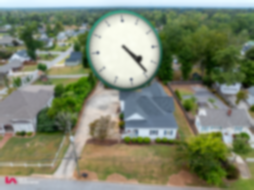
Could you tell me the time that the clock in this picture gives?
4:24
